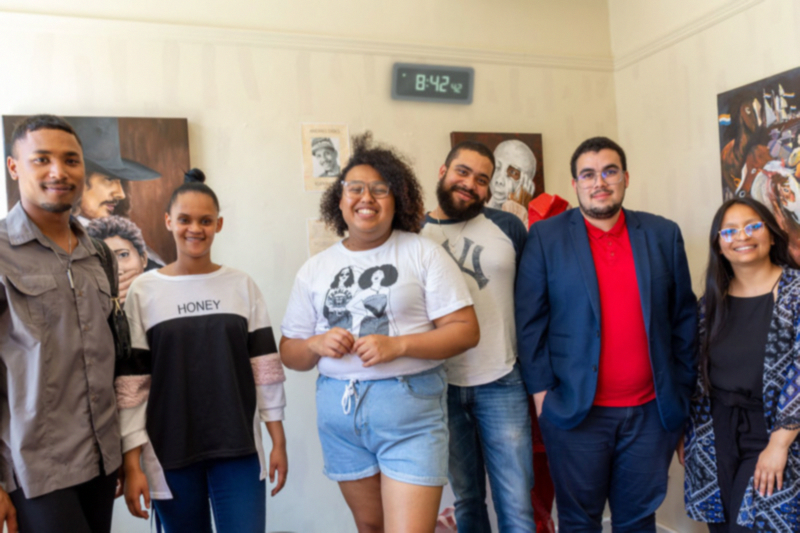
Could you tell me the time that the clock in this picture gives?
8:42
